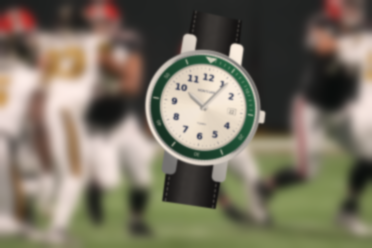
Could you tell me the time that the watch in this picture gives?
10:06
